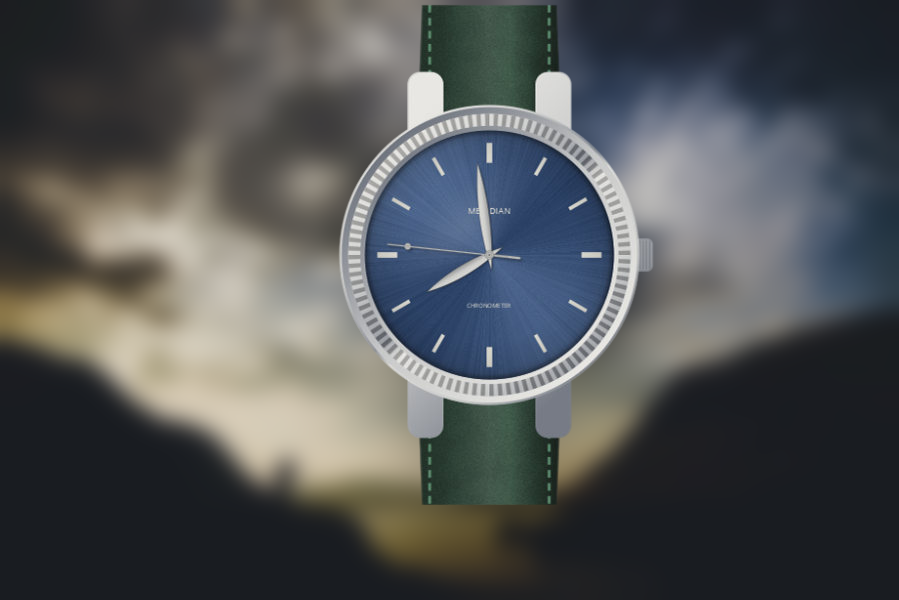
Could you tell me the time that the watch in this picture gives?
7:58:46
